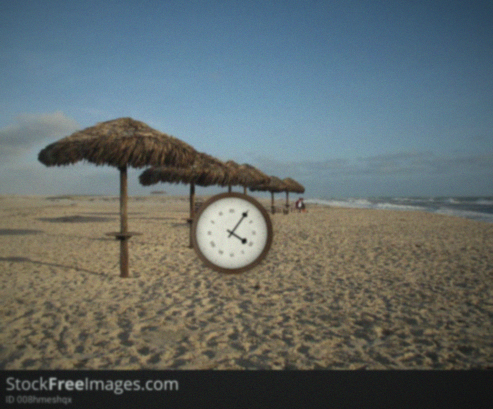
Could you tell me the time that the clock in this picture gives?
4:06
